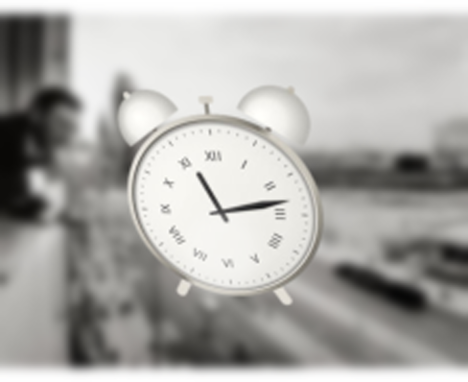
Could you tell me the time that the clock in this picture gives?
11:13
